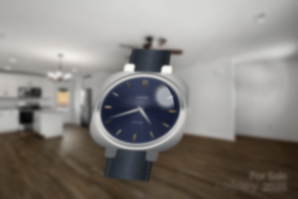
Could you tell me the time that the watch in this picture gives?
4:41
